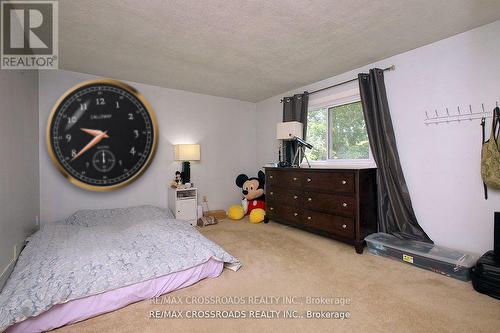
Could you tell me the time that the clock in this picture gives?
9:39
